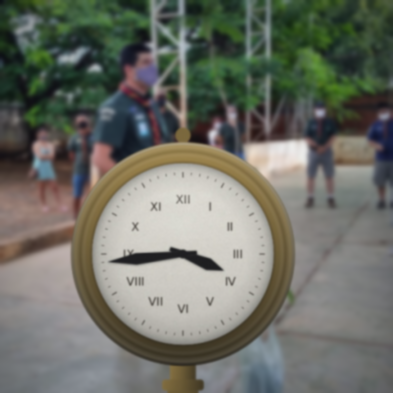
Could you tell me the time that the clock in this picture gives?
3:44
